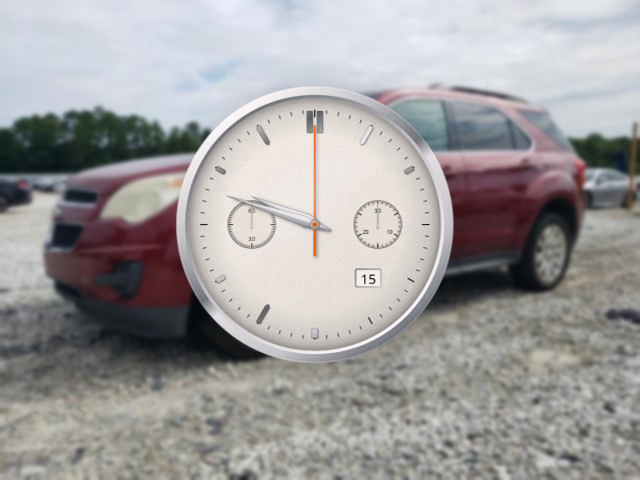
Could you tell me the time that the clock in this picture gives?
9:48
